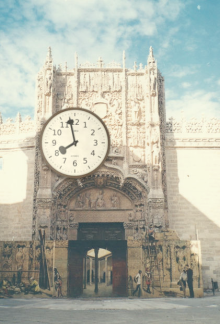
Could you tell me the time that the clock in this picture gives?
7:58
